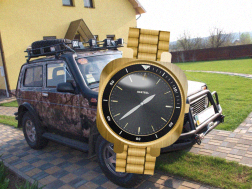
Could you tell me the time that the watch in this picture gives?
1:38
